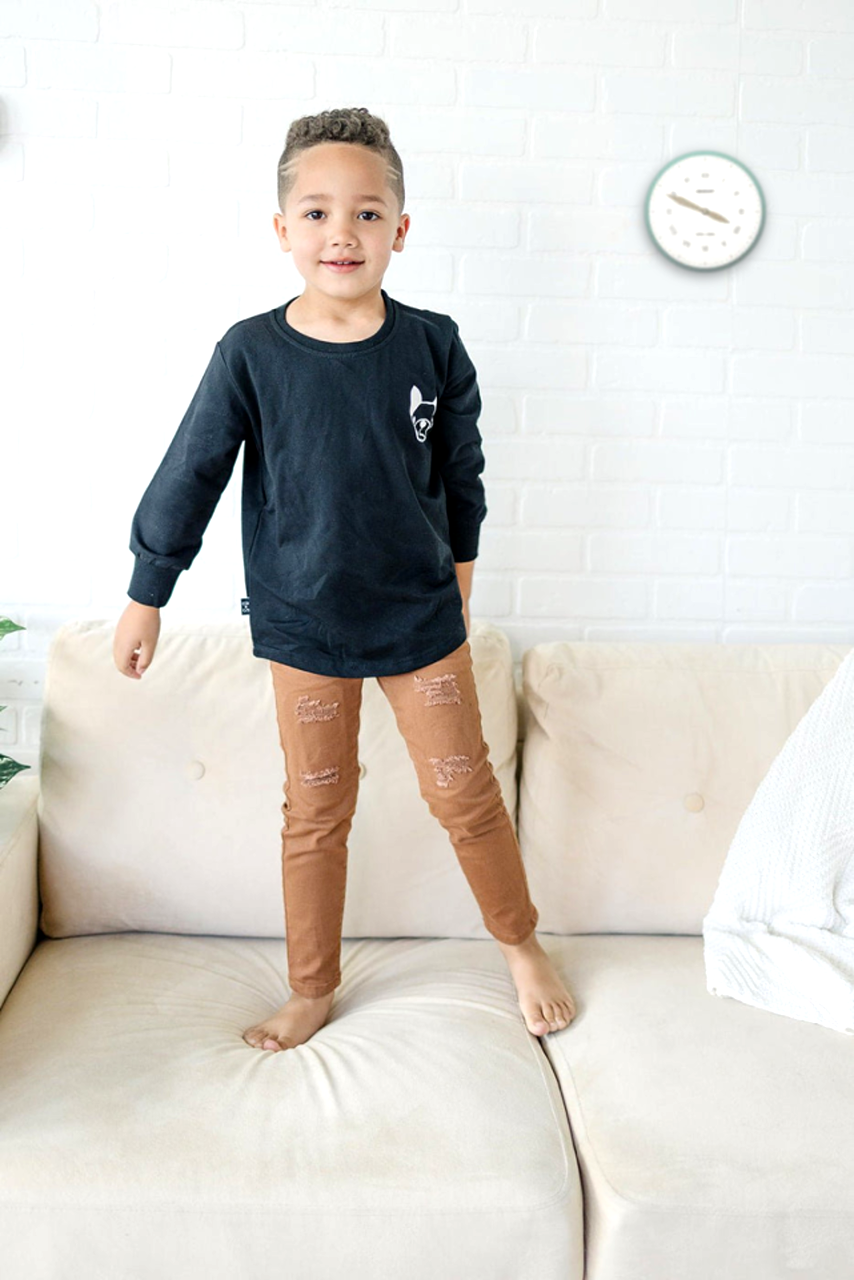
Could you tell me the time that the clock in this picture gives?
3:49
